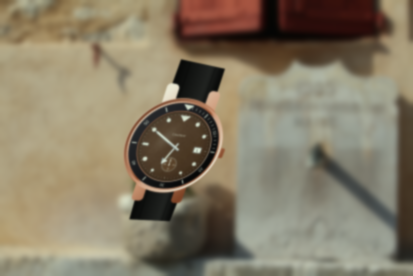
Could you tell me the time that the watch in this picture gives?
6:50
